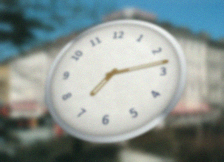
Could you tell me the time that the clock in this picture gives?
7:13
